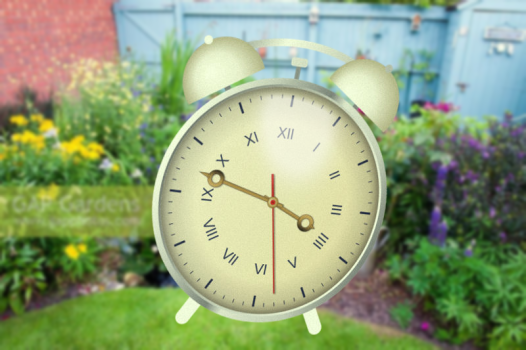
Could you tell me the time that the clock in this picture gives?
3:47:28
